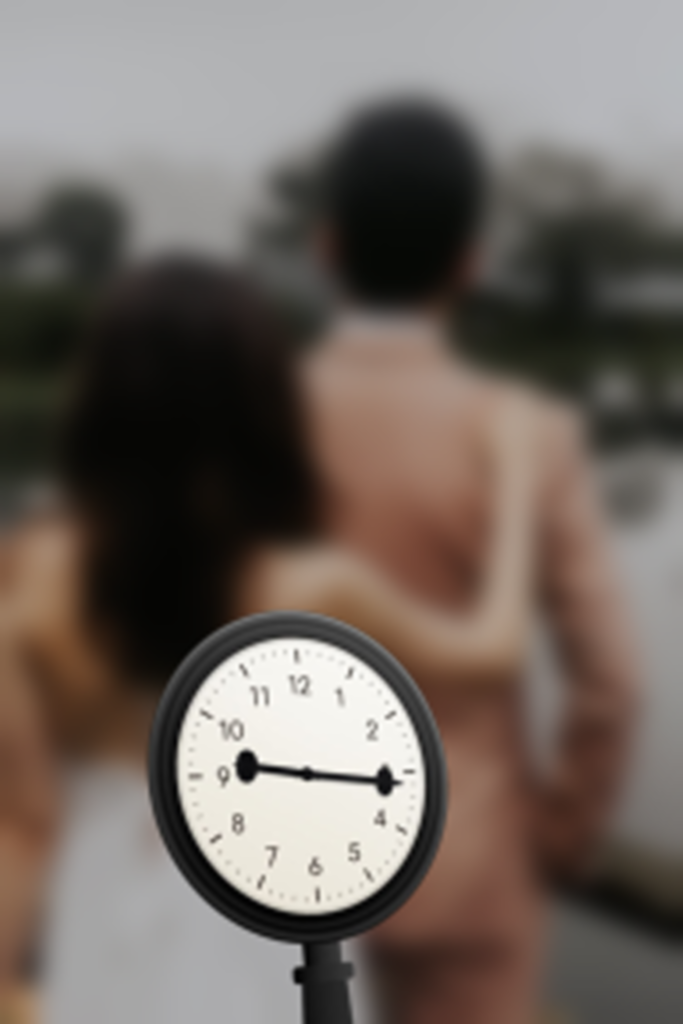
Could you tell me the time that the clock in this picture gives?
9:16
